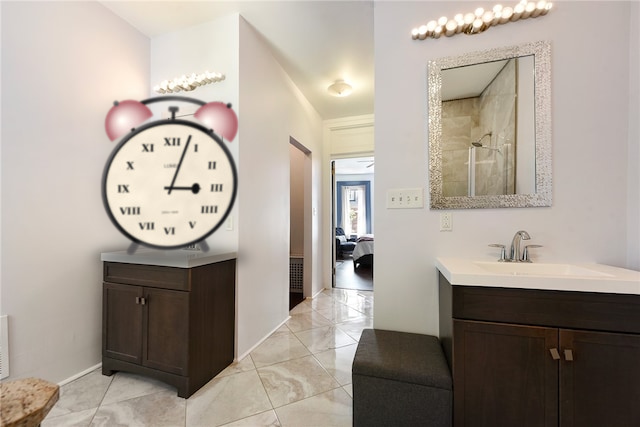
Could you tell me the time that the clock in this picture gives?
3:03
